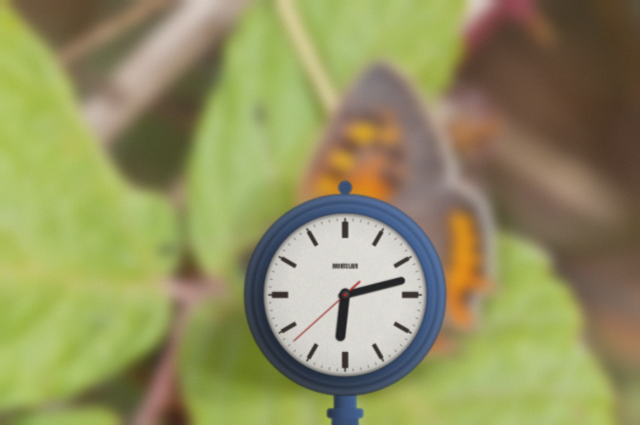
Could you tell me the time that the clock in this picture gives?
6:12:38
